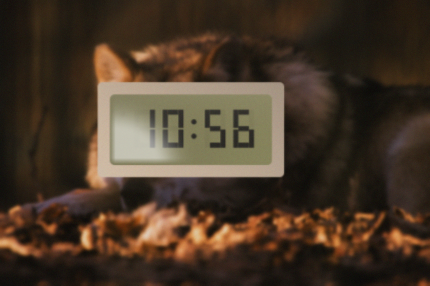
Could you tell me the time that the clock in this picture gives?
10:56
